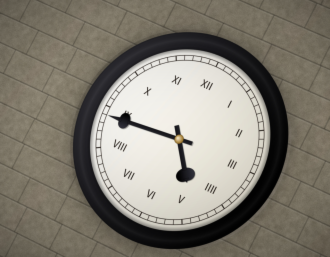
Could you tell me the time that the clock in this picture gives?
4:44
